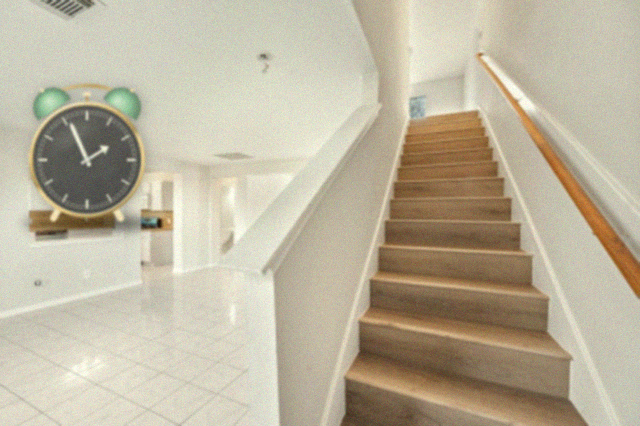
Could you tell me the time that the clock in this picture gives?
1:56
